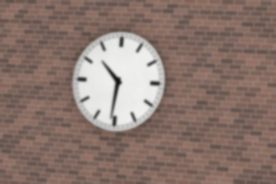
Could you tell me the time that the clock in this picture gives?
10:31
